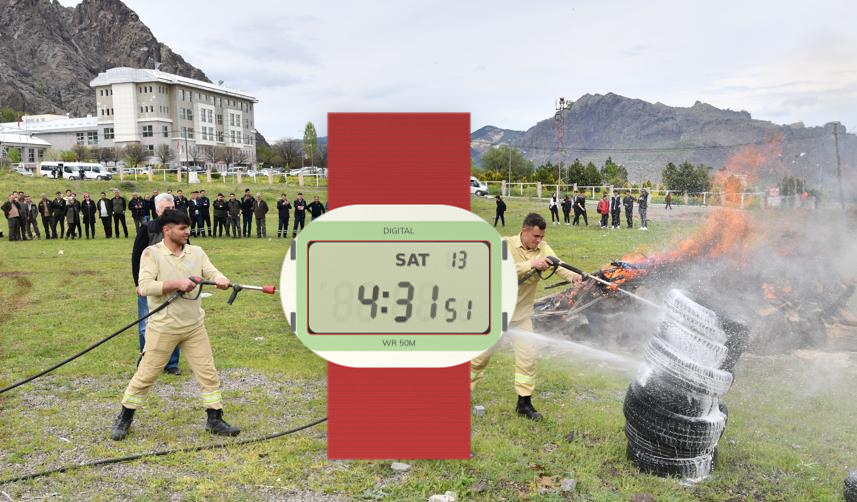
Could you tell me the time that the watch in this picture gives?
4:31:51
